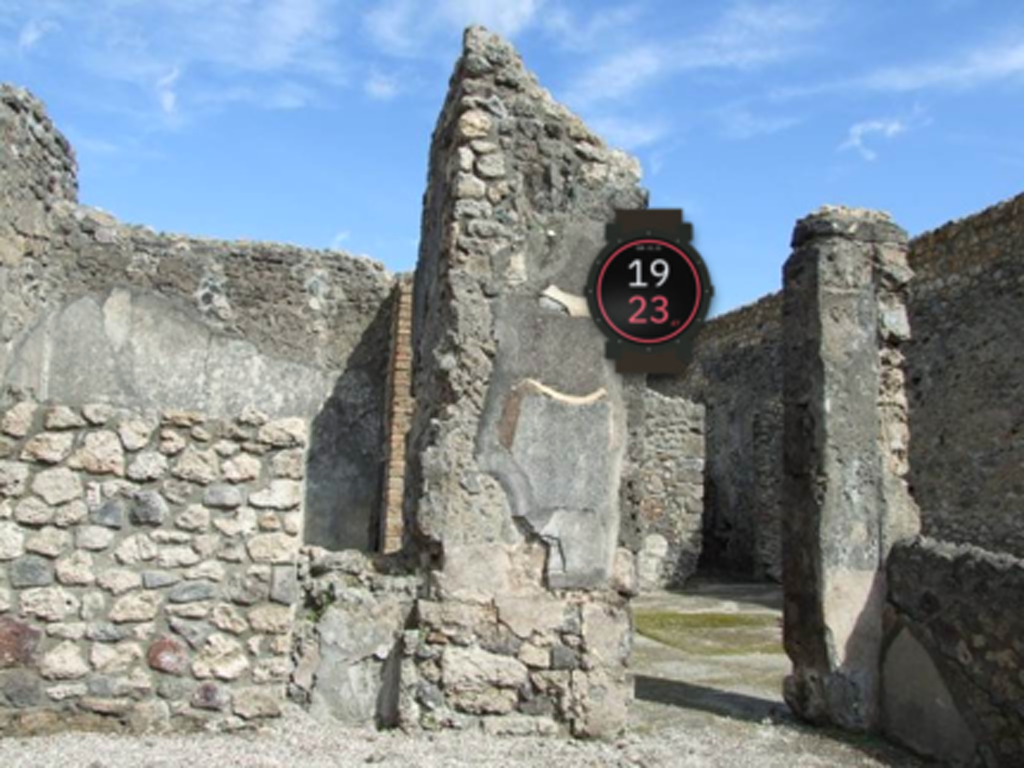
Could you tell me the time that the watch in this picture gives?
19:23
